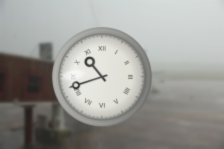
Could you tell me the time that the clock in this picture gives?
10:42
